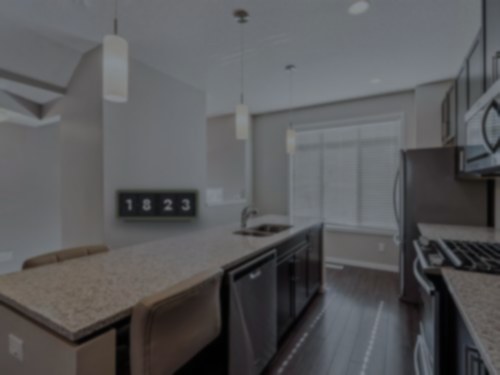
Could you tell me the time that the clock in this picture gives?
18:23
